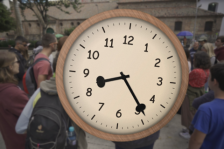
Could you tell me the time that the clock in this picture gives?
8:24
